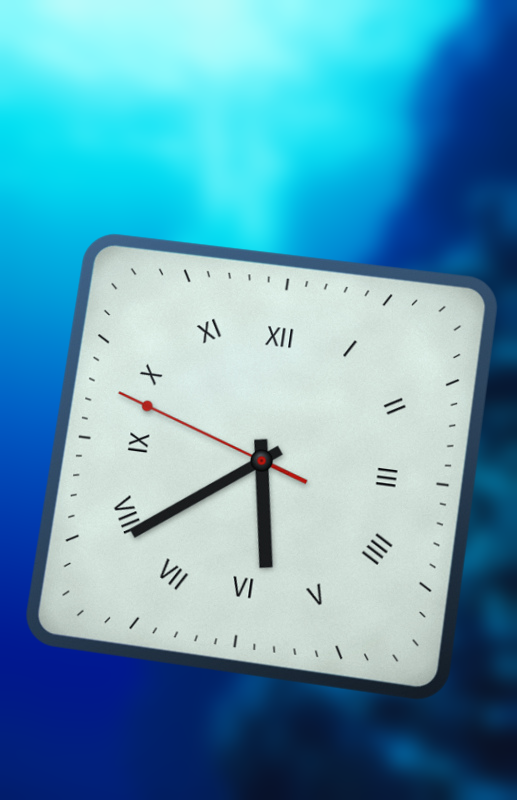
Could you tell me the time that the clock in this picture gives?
5:38:48
